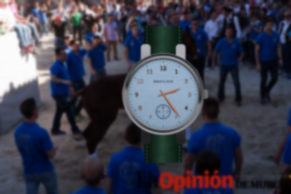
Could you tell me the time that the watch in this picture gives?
2:24
